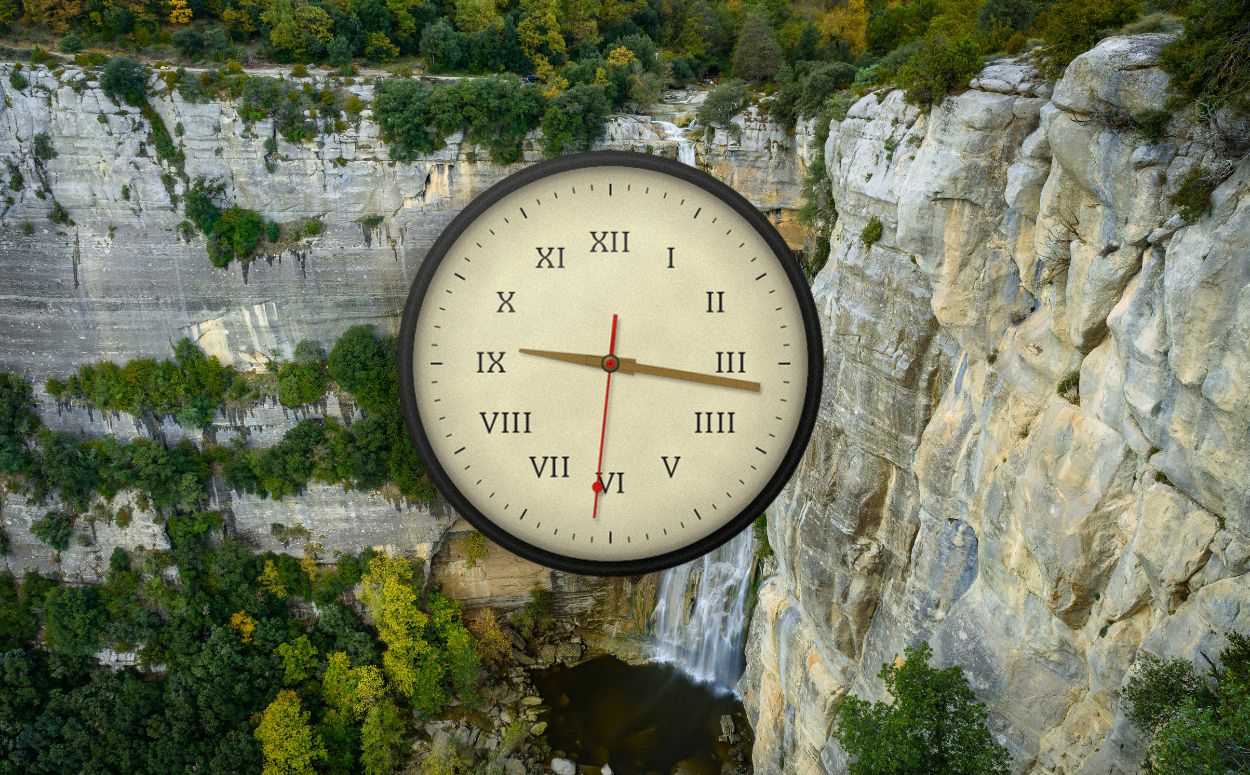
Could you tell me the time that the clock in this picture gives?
9:16:31
